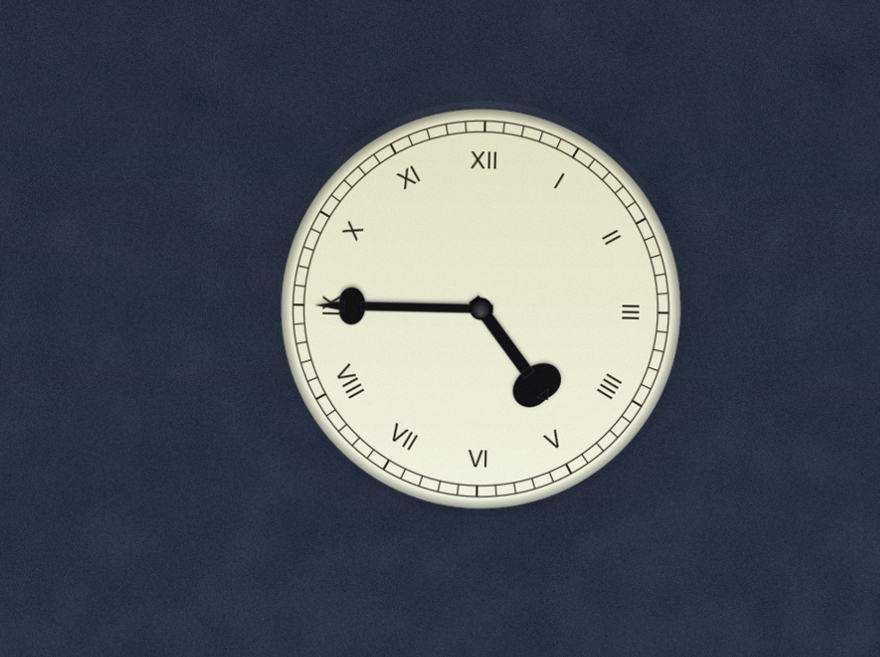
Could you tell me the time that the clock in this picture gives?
4:45
